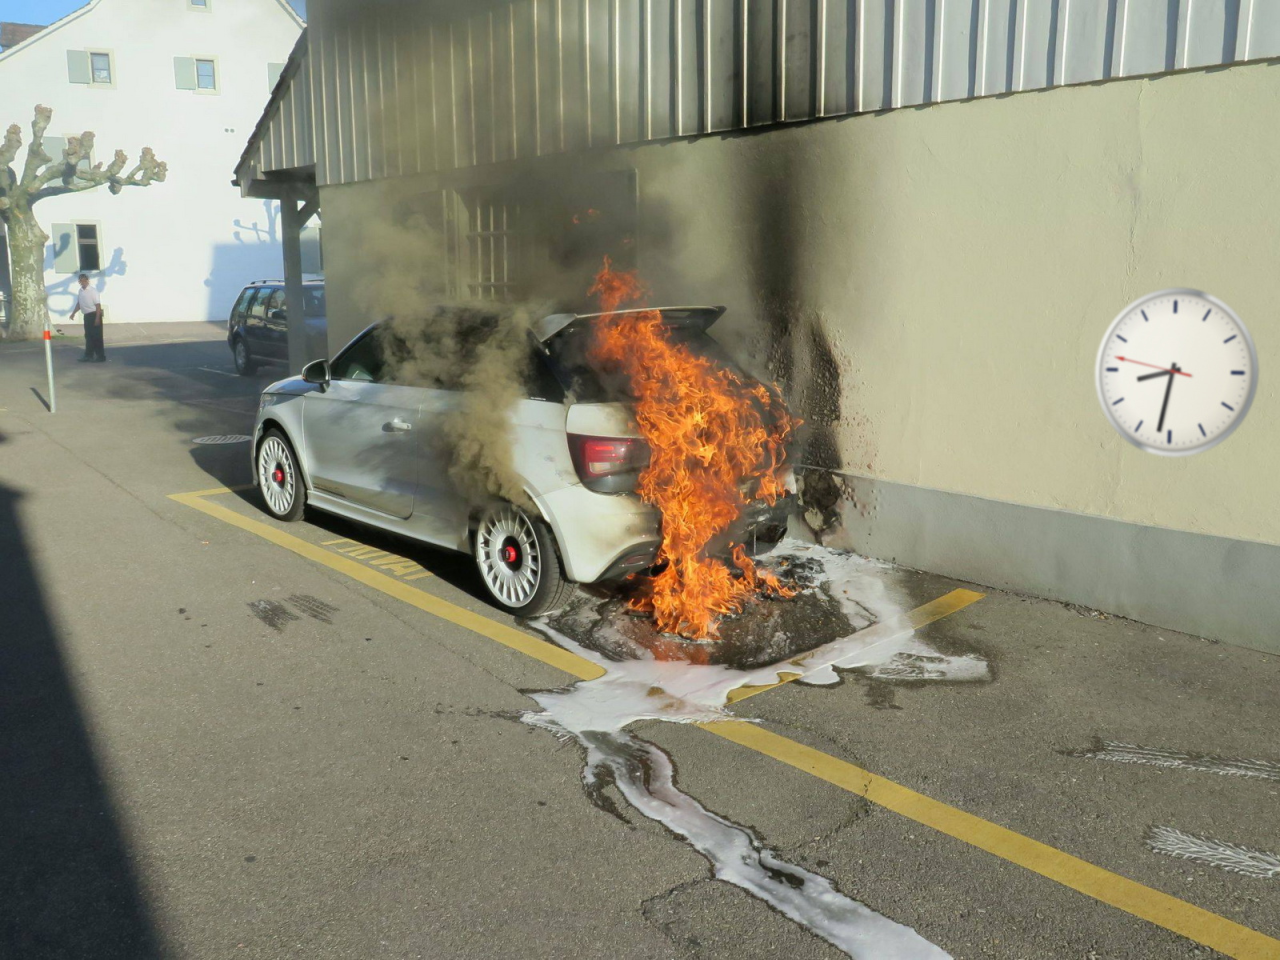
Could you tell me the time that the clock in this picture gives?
8:31:47
